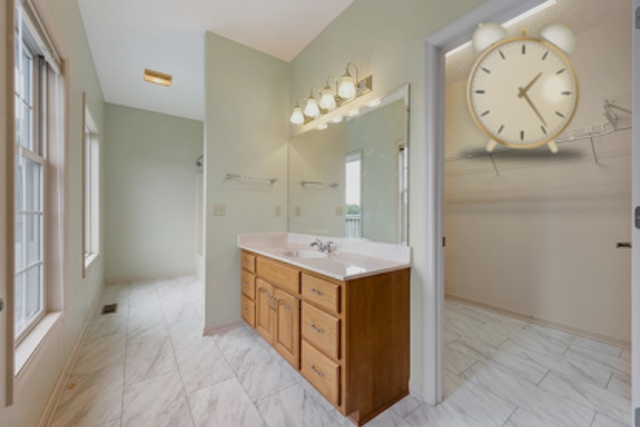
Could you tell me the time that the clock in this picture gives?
1:24
